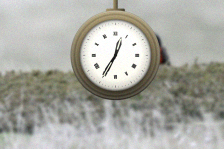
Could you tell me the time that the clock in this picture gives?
12:35
